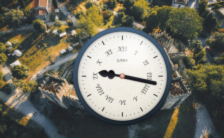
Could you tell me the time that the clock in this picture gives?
9:17
